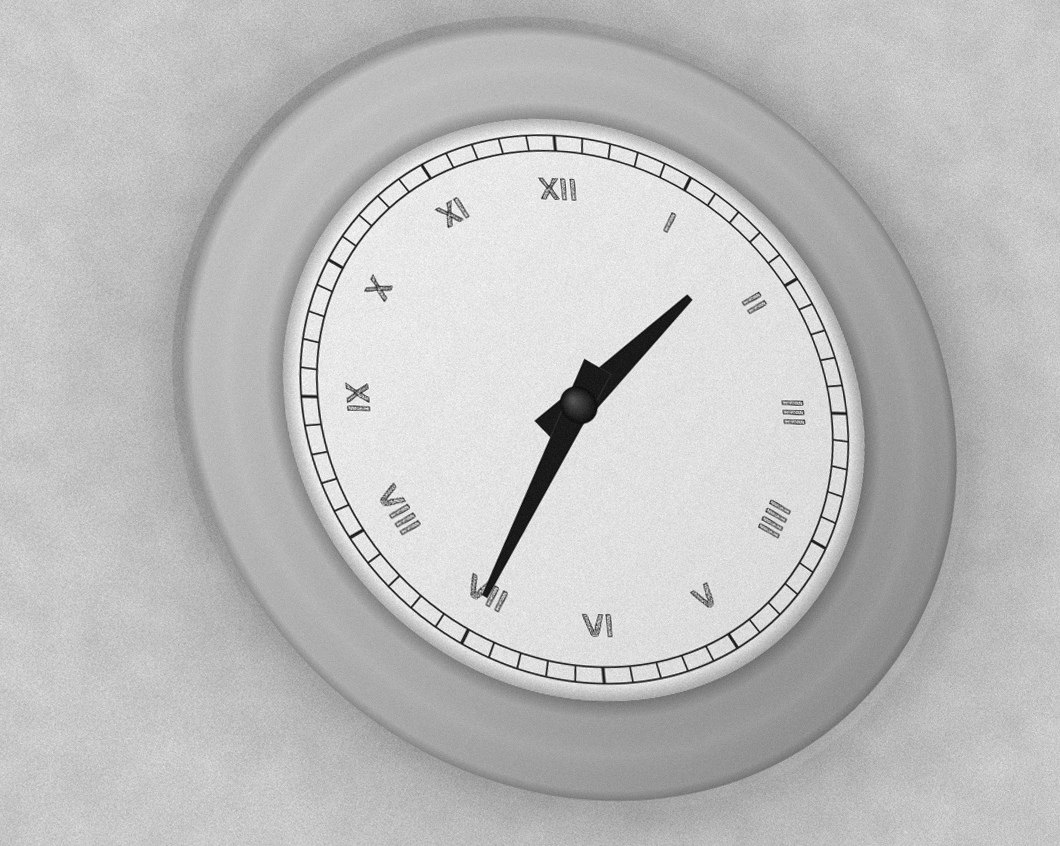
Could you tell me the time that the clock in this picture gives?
1:35
